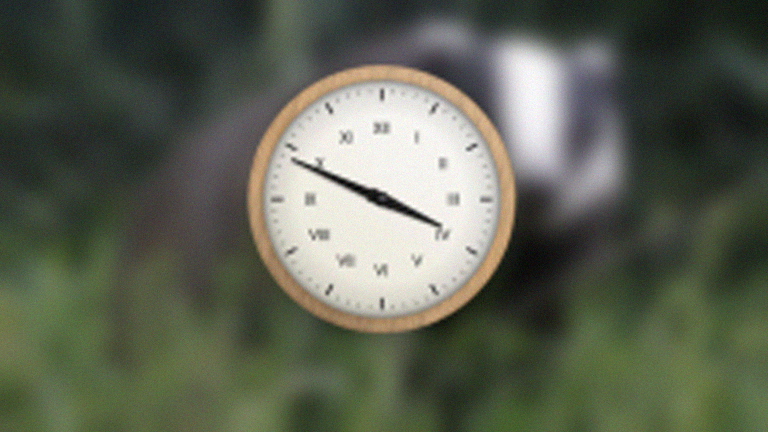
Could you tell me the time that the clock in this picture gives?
3:49
